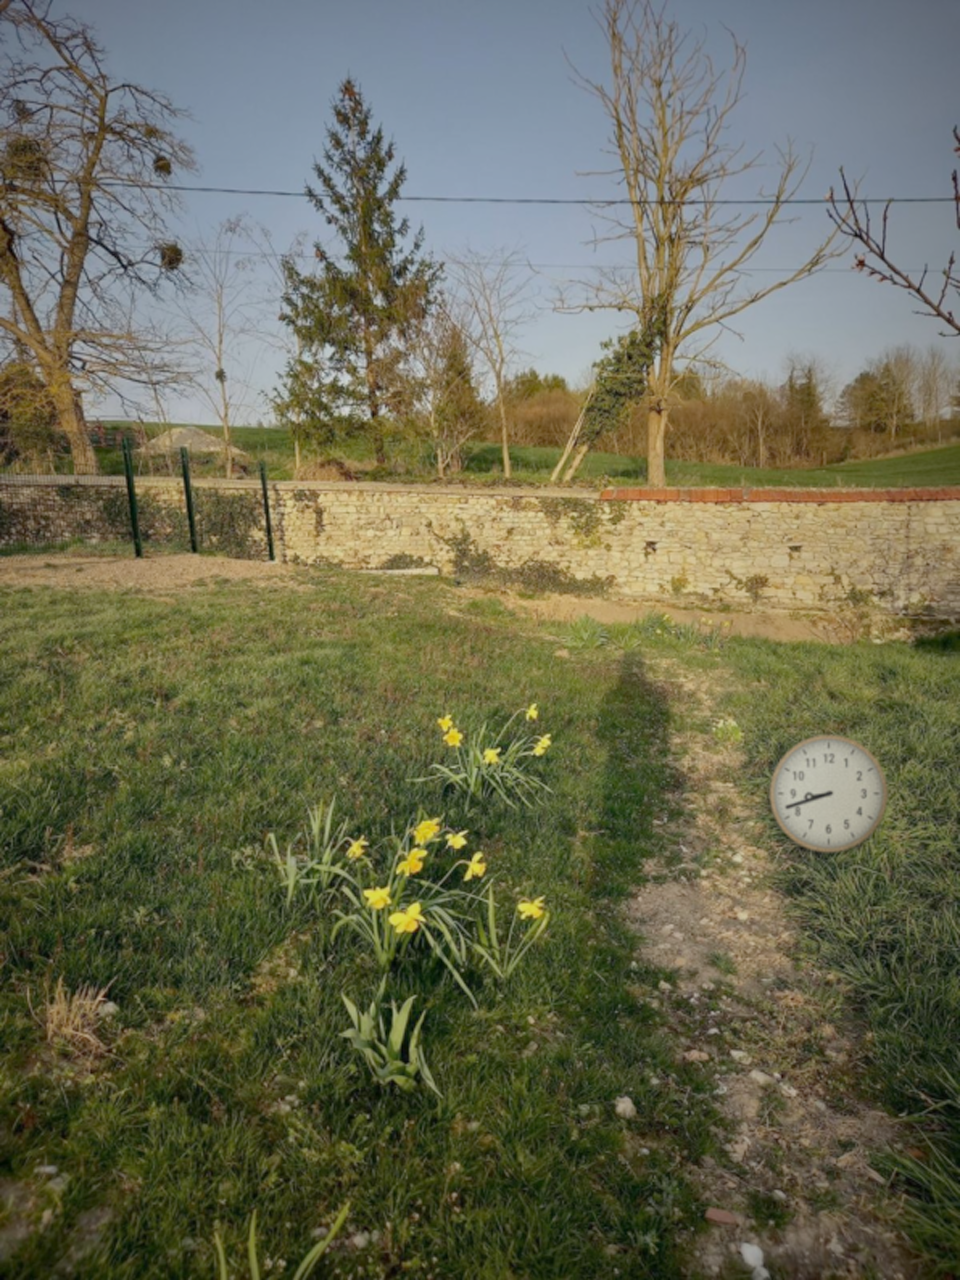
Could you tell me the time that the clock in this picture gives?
8:42
